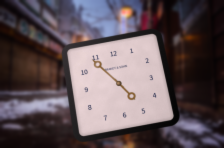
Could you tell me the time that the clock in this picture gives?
4:54
